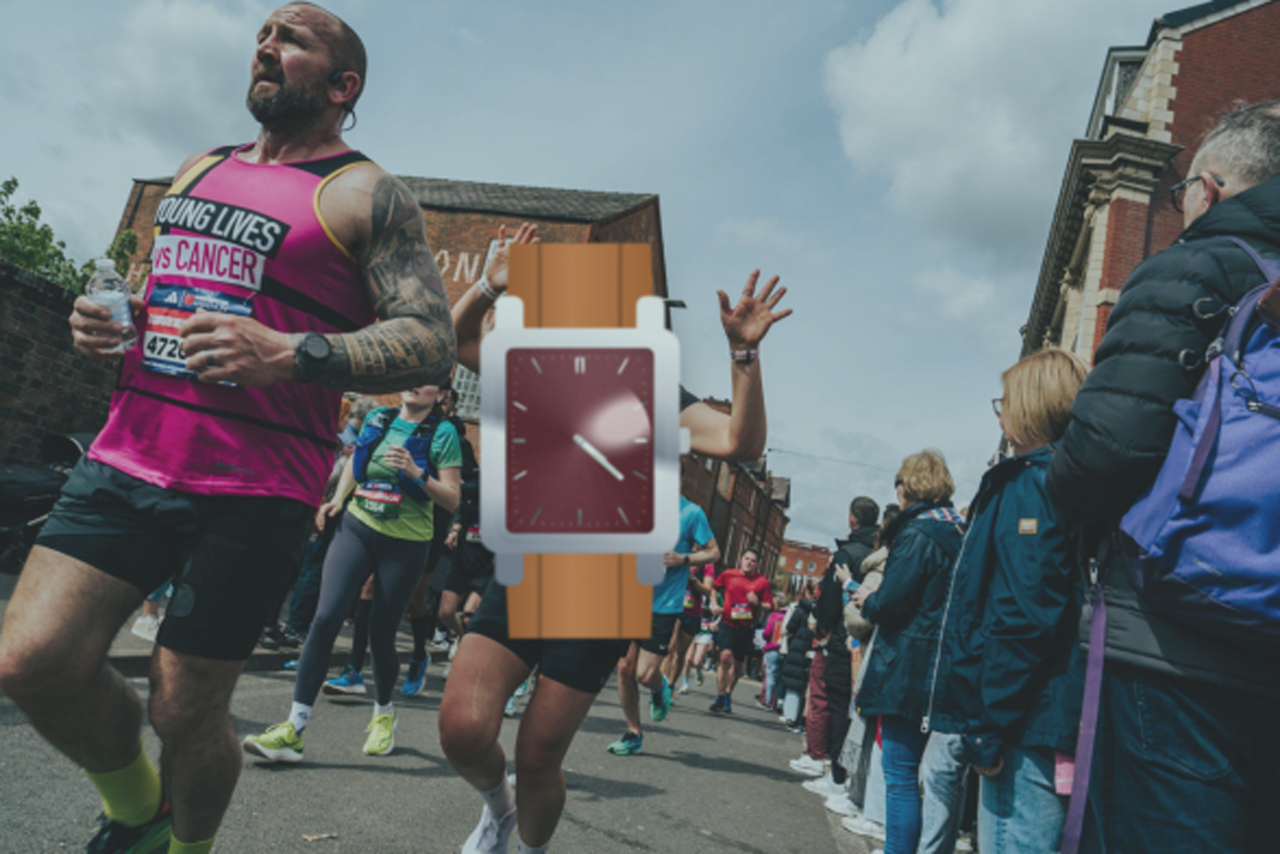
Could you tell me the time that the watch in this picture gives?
4:22
